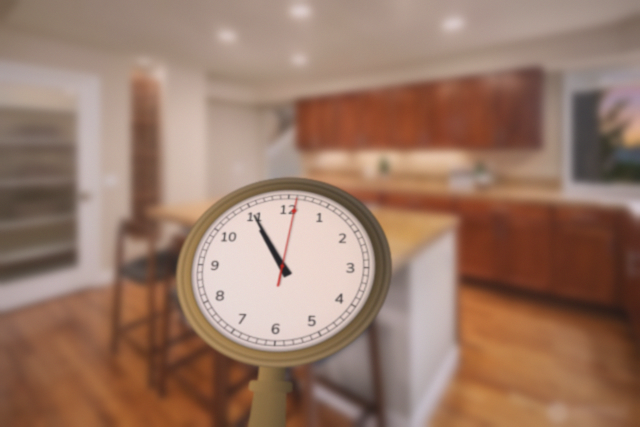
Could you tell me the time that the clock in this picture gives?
10:55:01
